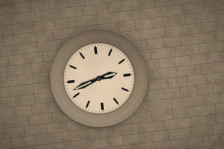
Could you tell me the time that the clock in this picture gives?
2:42
